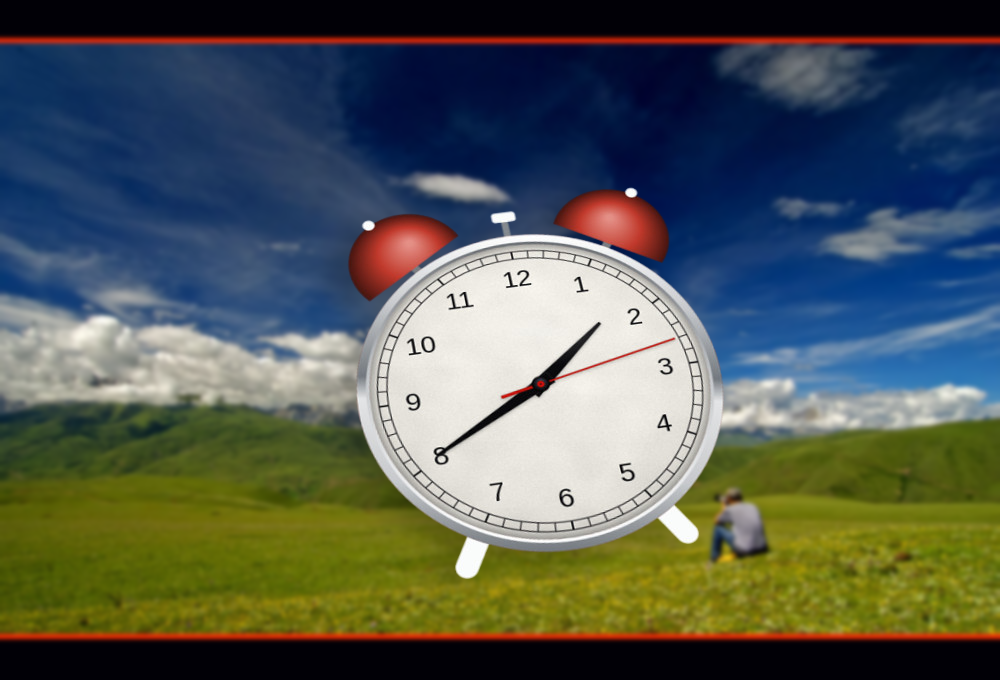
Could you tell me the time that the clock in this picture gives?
1:40:13
